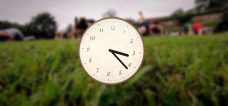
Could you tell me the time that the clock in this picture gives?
3:22
